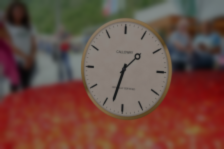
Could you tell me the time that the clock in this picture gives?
1:33
